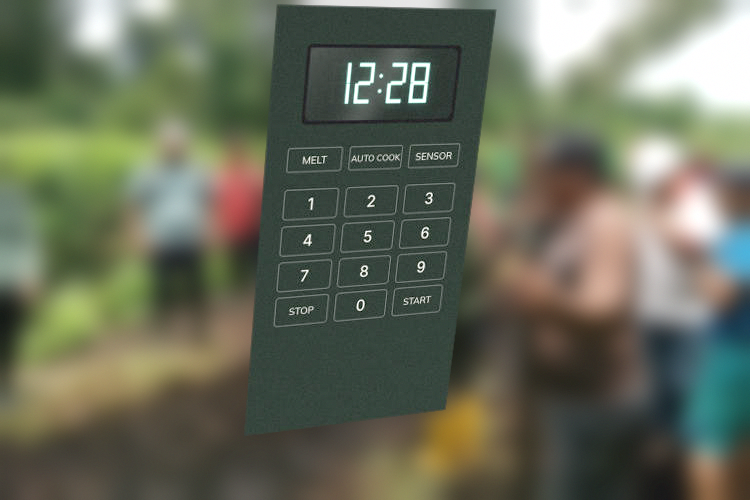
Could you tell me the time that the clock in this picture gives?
12:28
